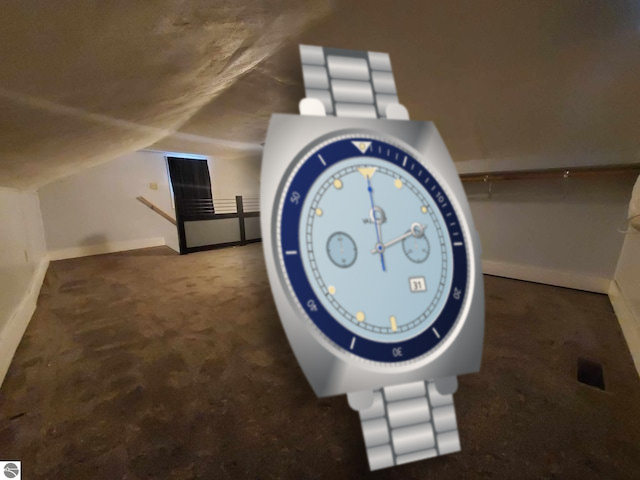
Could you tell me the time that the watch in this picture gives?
12:12
